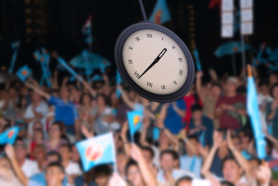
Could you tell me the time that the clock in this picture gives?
1:39
